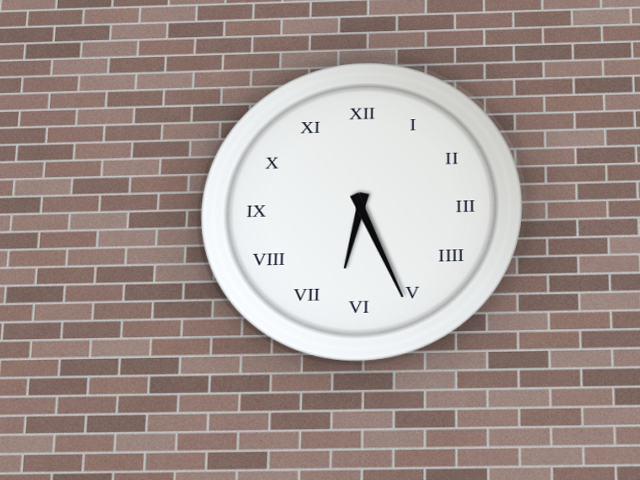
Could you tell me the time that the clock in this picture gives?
6:26
